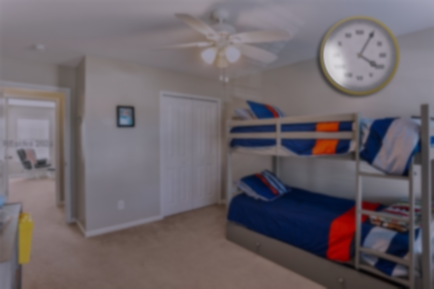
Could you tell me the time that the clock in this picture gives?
4:05
